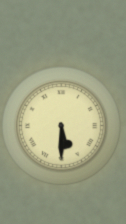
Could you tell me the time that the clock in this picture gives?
5:30
